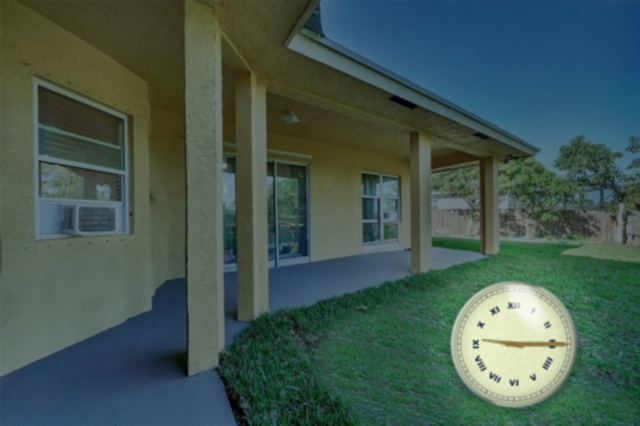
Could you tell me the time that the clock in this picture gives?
9:15
